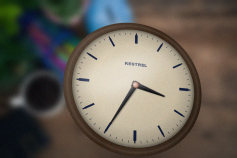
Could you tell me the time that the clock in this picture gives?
3:35
